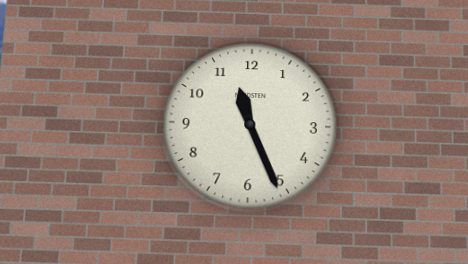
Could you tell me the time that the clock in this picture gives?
11:26
